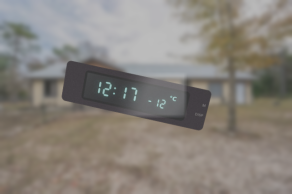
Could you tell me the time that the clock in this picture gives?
12:17
